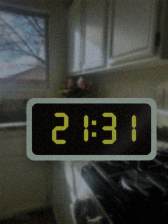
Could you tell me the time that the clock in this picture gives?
21:31
